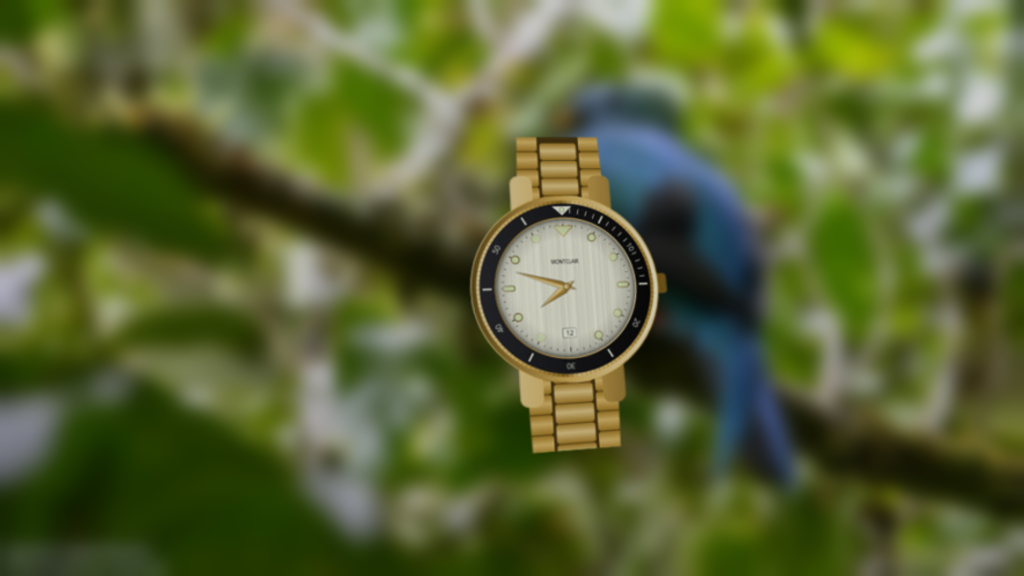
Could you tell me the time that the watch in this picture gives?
7:48
